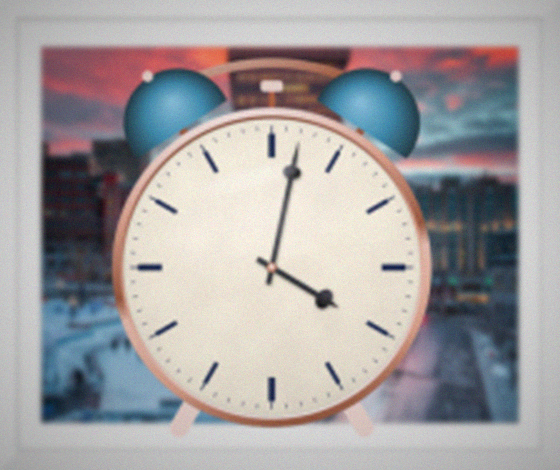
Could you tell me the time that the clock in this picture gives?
4:02
